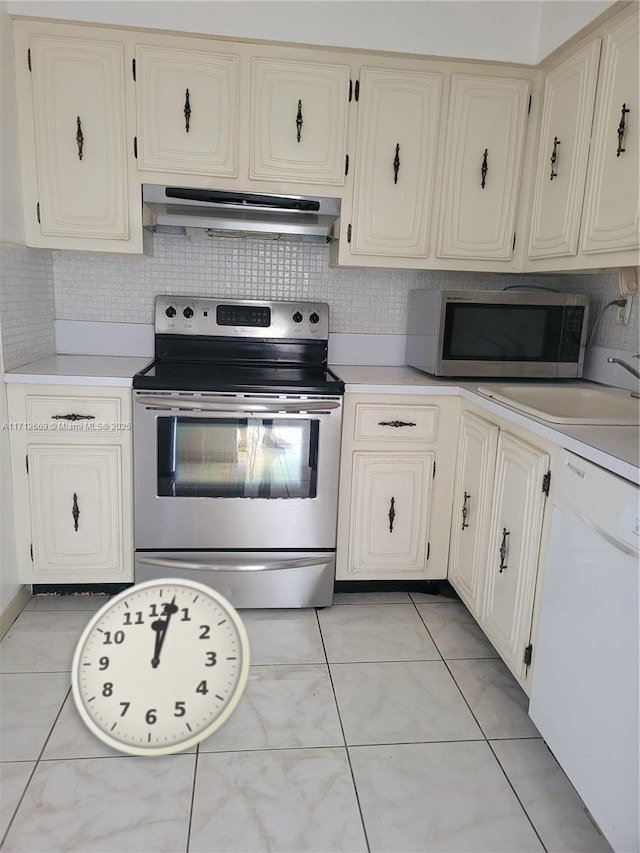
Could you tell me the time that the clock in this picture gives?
12:02
